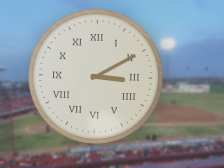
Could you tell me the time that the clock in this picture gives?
3:10
